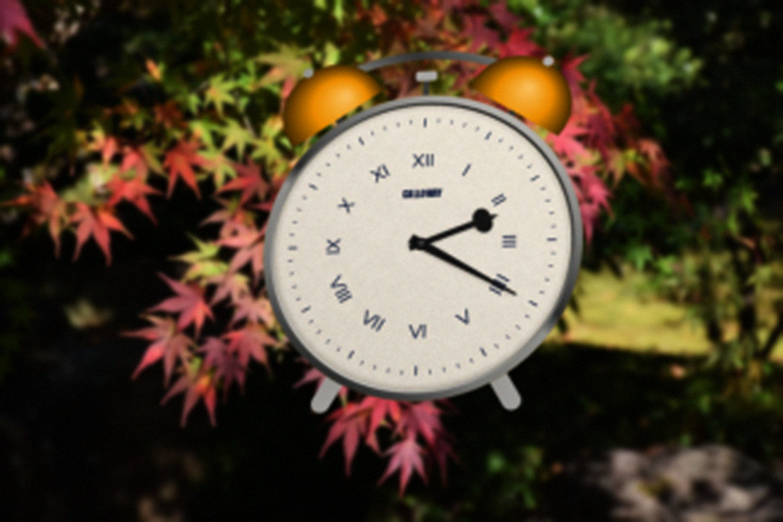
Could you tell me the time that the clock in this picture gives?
2:20
